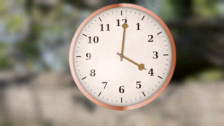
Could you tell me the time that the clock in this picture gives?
4:01
